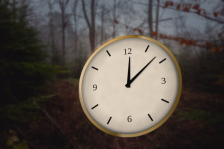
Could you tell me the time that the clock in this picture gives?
12:08
